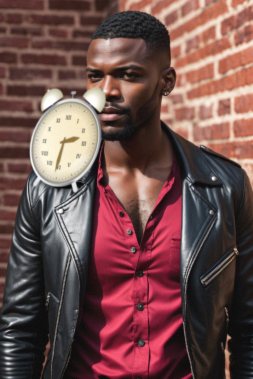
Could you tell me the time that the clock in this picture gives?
2:31
